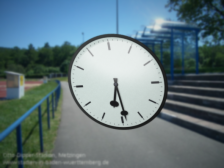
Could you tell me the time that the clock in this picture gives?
6:29
